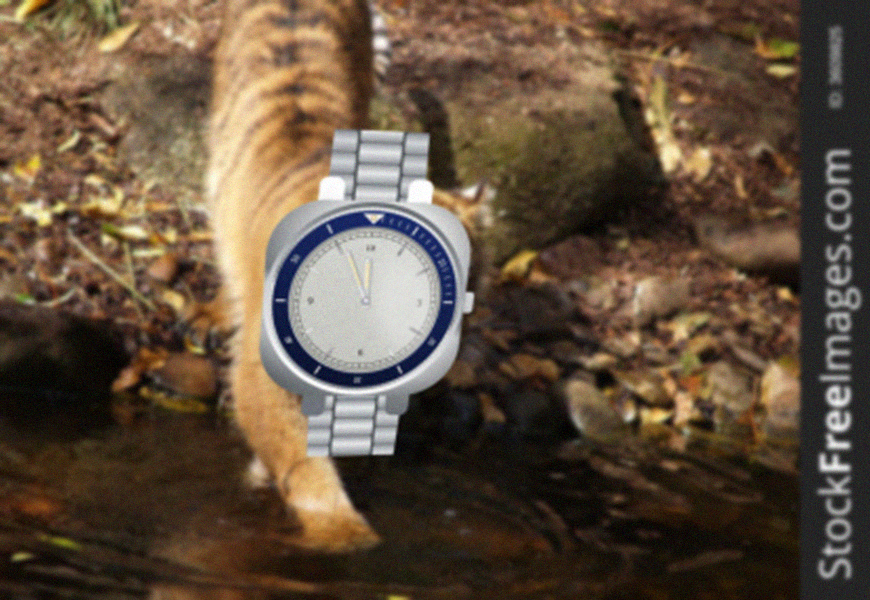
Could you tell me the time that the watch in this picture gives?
11:56
